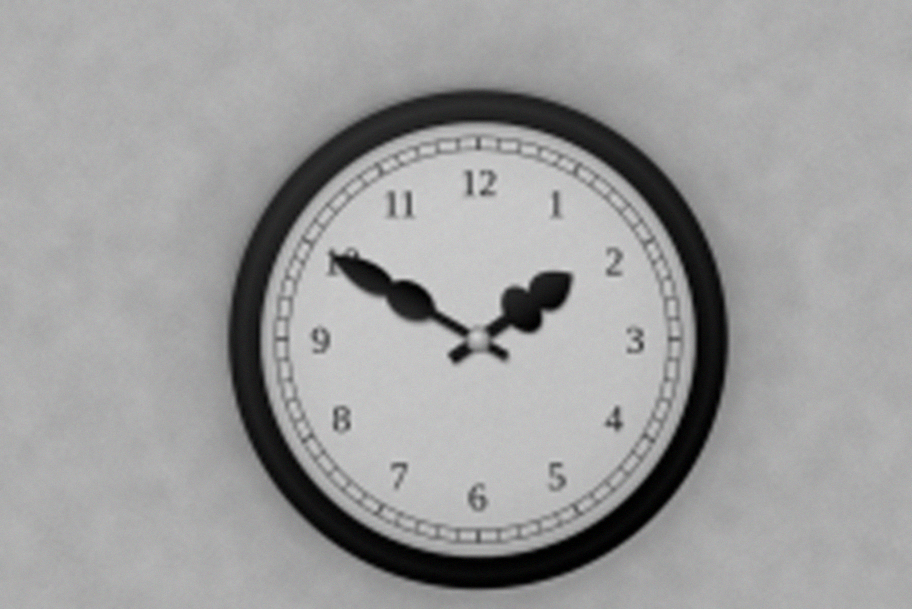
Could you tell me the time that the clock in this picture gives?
1:50
